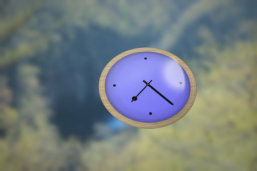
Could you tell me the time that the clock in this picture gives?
7:23
